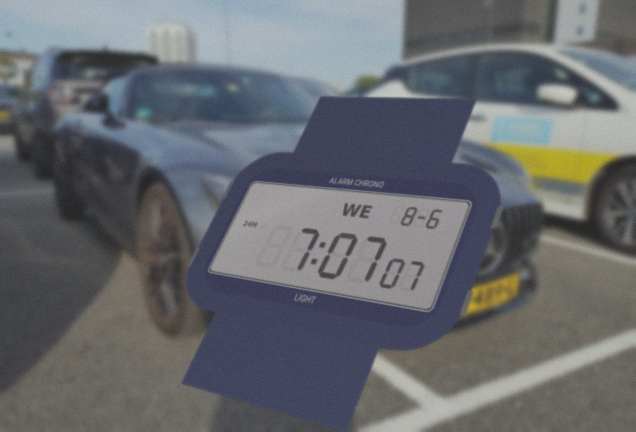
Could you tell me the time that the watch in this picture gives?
7:07:07
